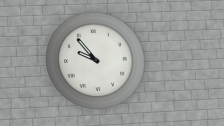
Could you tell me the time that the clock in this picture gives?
9:54
